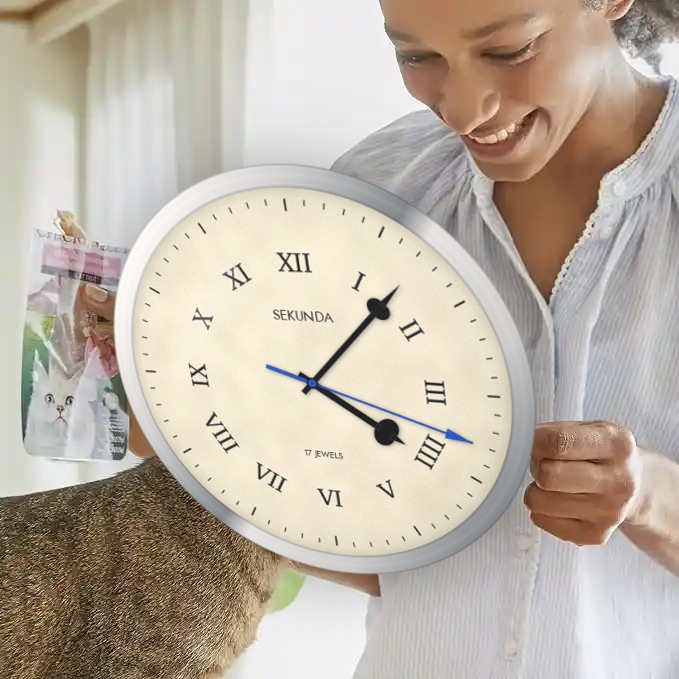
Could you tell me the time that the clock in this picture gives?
4:07:18
